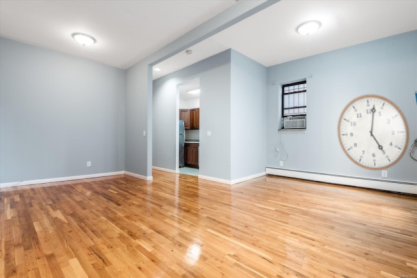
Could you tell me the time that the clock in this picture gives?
5:02
